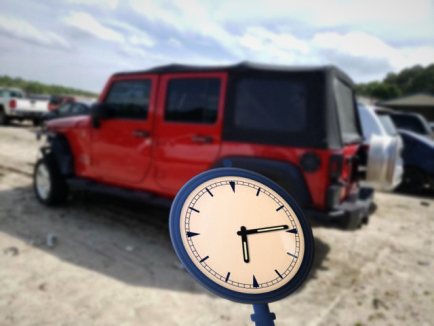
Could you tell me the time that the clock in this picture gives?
6:14
